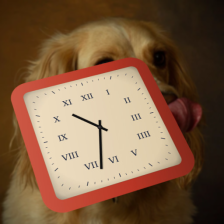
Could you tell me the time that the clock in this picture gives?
10:33
